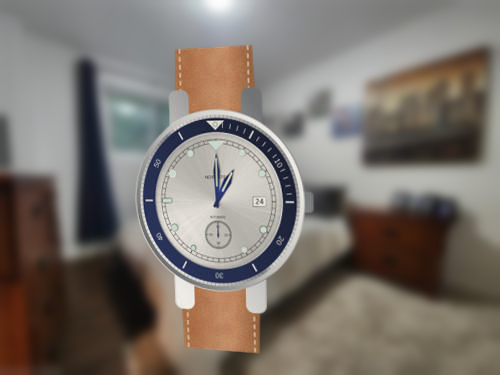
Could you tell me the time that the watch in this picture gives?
1:00
